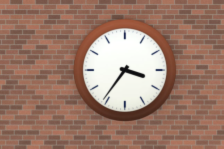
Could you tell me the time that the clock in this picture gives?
3:36
